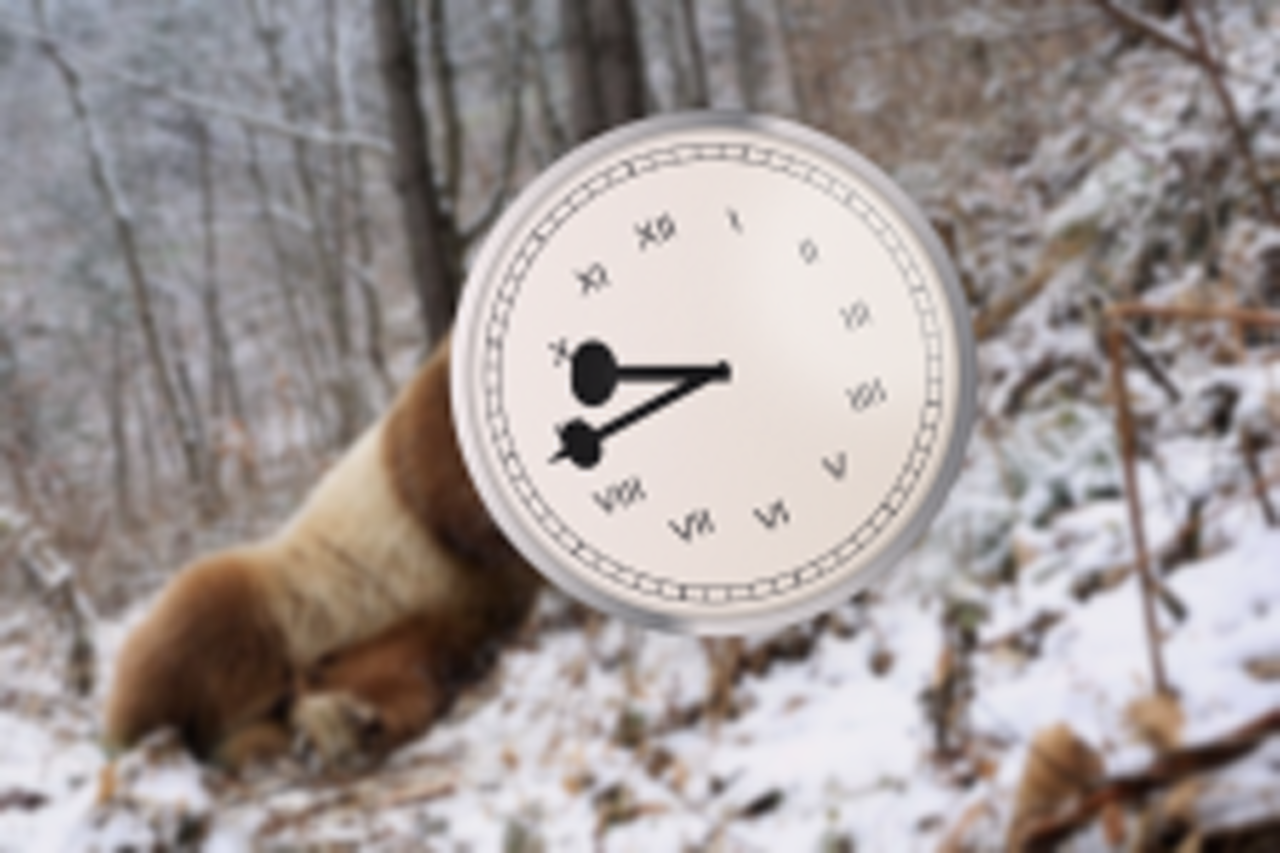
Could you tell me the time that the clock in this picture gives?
9:44
